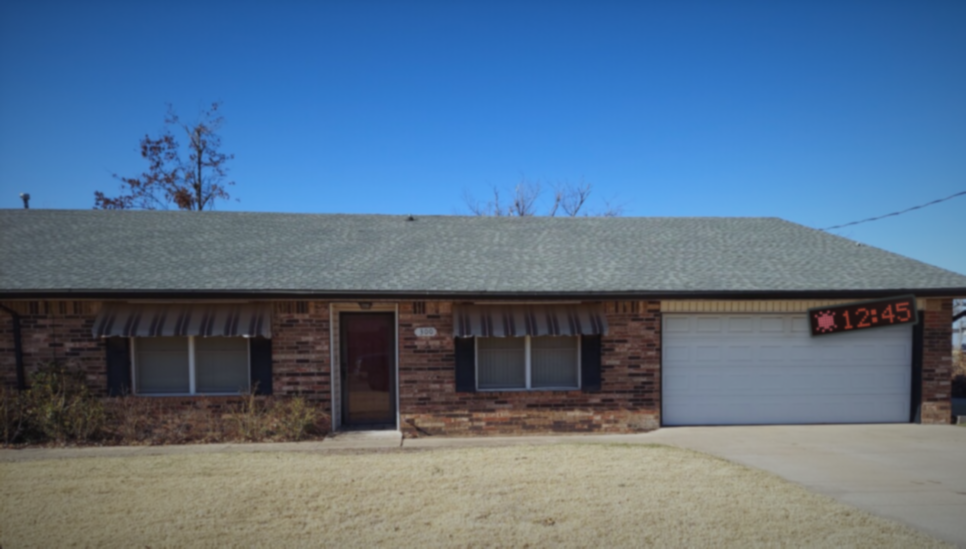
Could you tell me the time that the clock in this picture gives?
12:45
